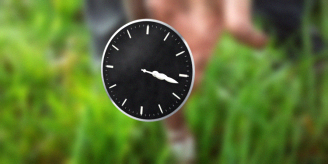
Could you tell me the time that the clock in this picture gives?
3:17
